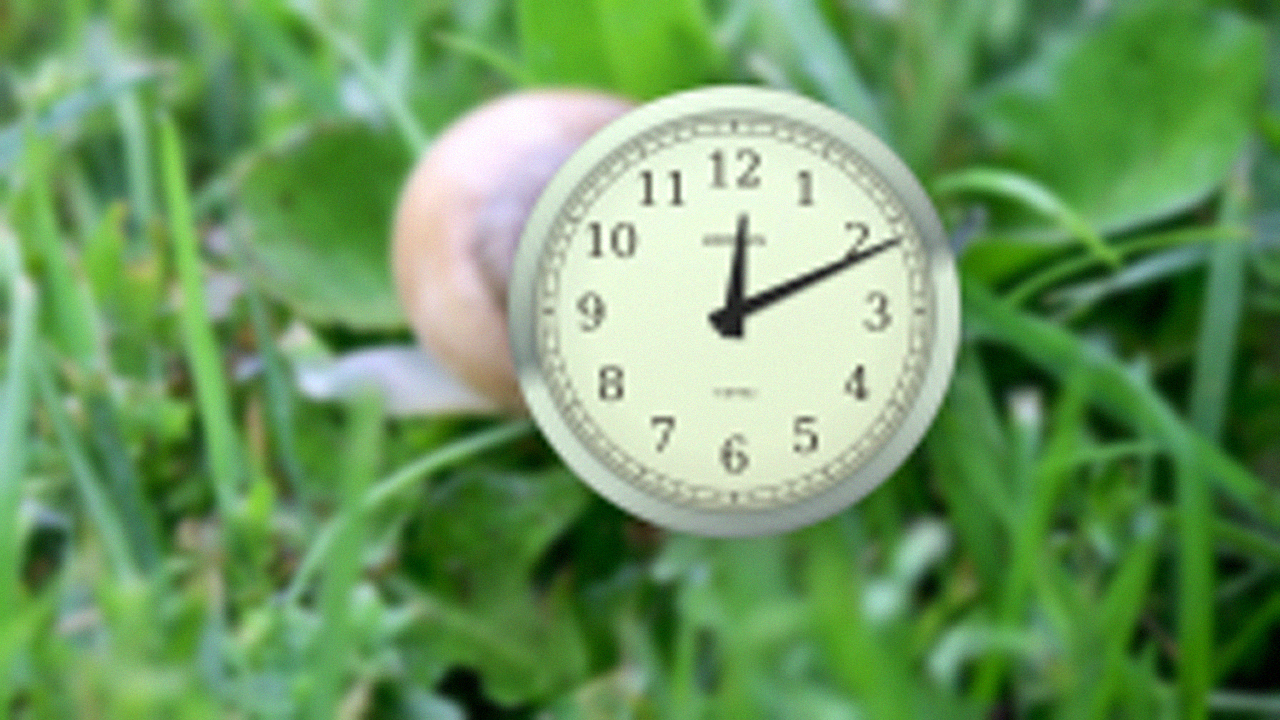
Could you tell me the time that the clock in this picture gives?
12:11
